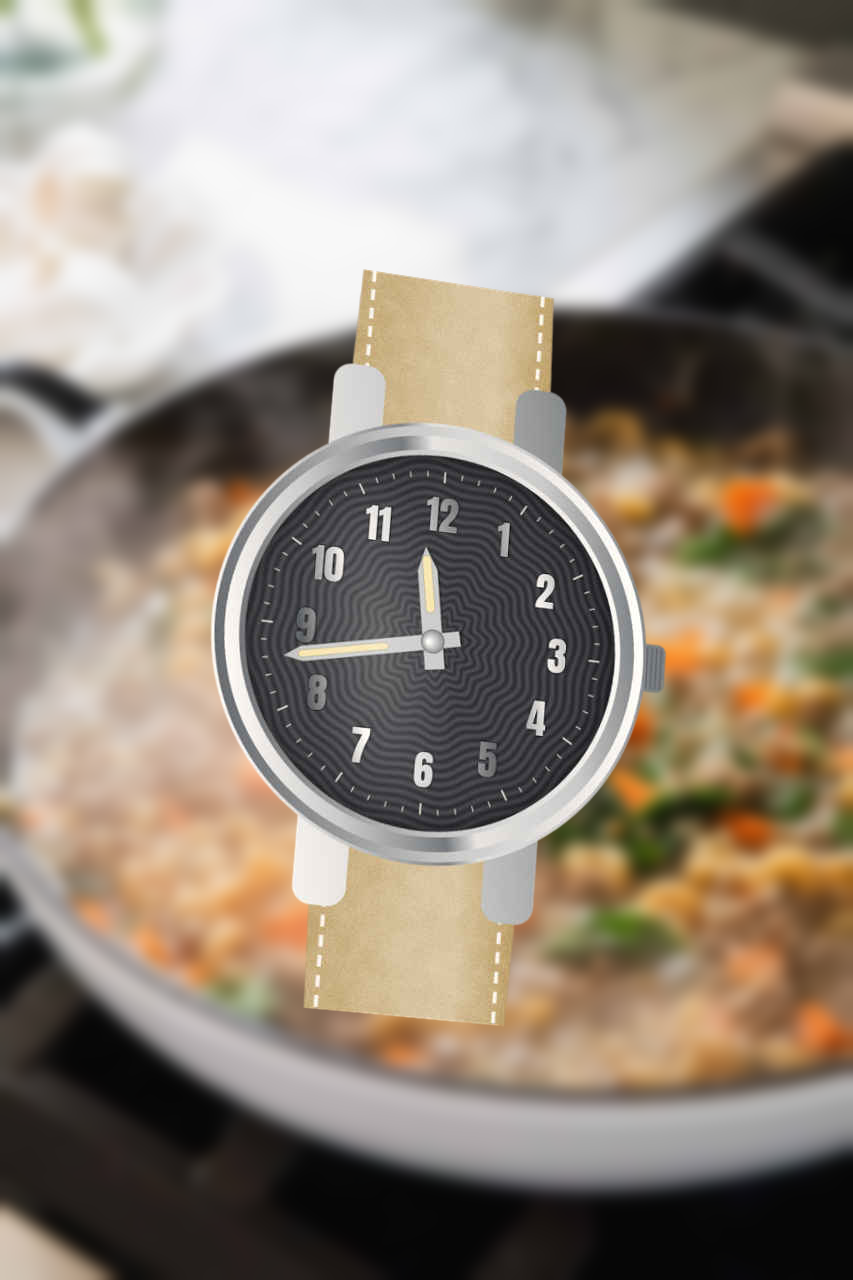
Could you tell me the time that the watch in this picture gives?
11:43
